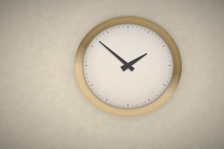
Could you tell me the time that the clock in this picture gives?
1:52
